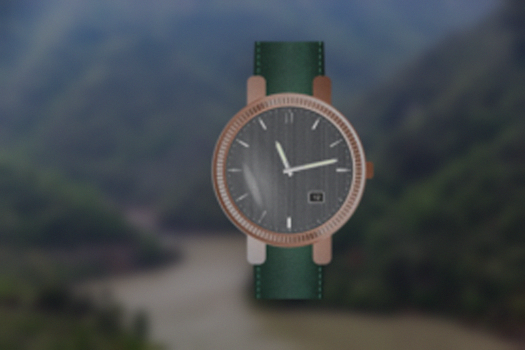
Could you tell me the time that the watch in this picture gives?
11:13
